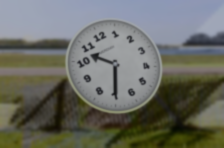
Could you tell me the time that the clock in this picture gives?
10:35
